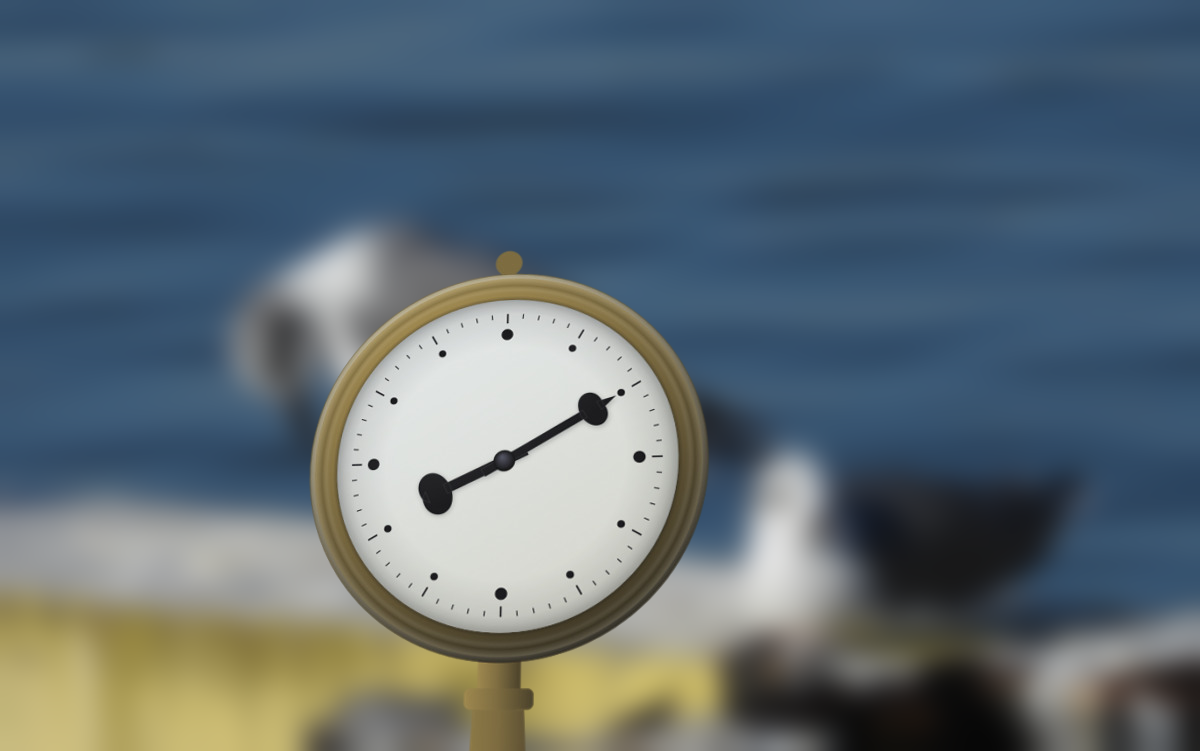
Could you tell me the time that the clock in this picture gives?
8:10
